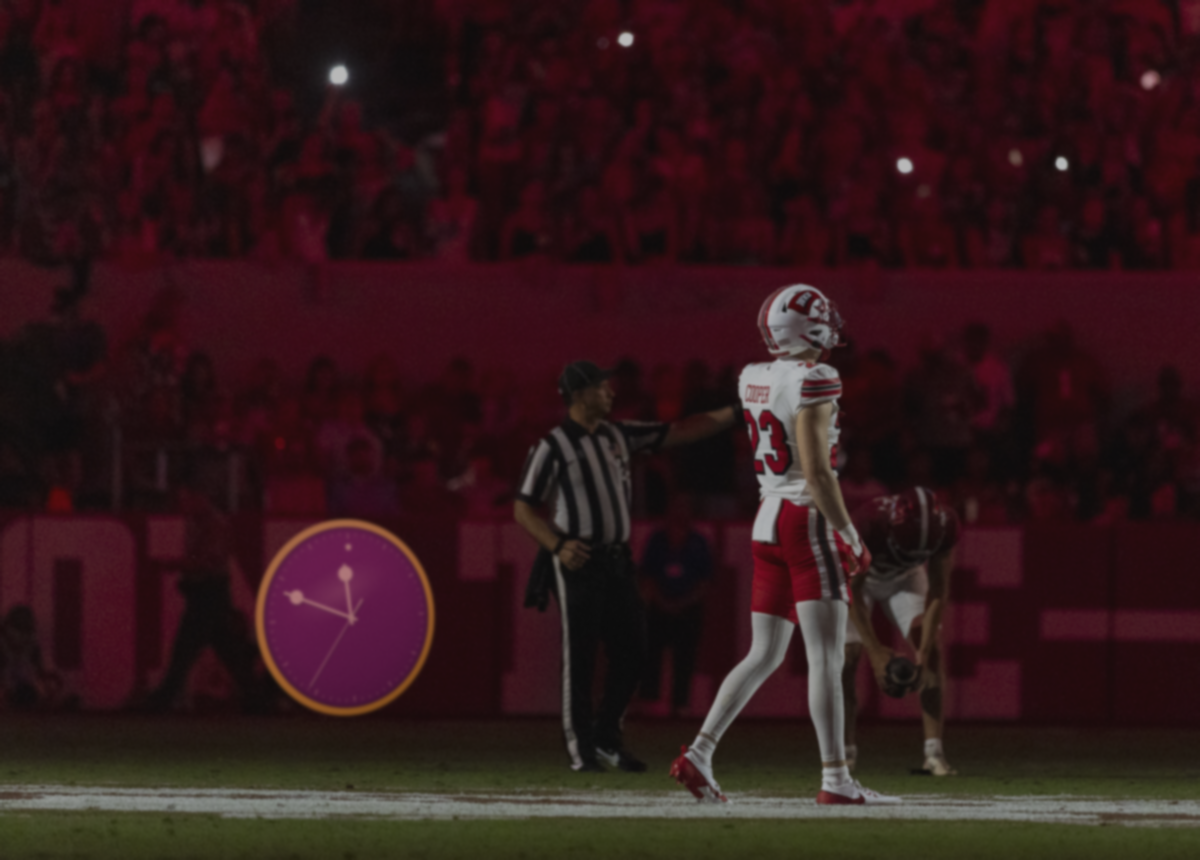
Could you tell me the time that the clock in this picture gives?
11:48:36
